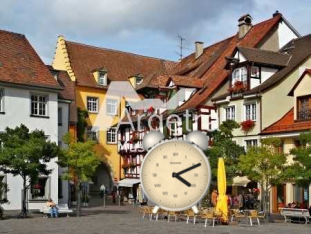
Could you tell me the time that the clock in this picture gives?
4:11
